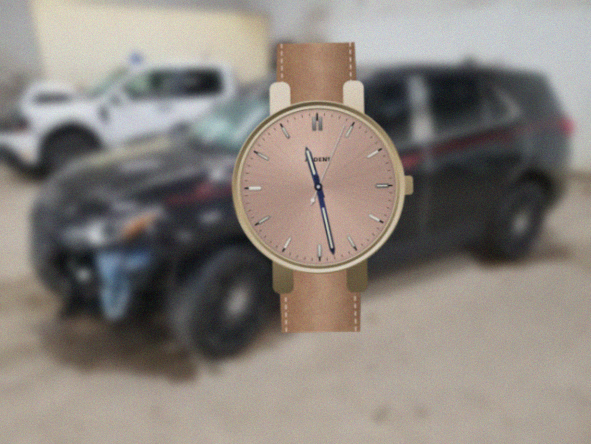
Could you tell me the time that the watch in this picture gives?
11:28:04
